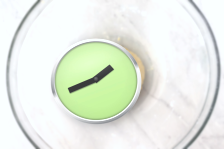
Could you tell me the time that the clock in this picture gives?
1:41
